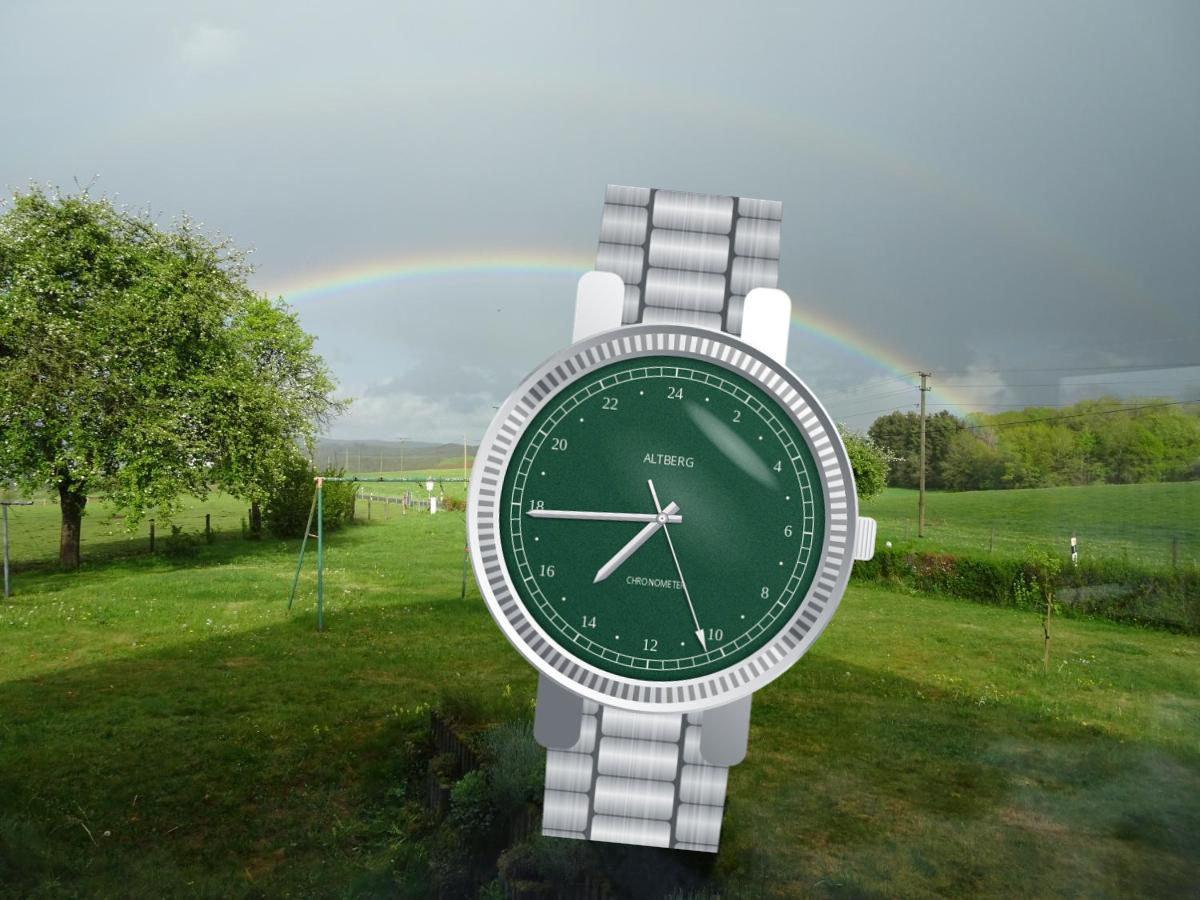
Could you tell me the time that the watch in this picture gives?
14:44:26
